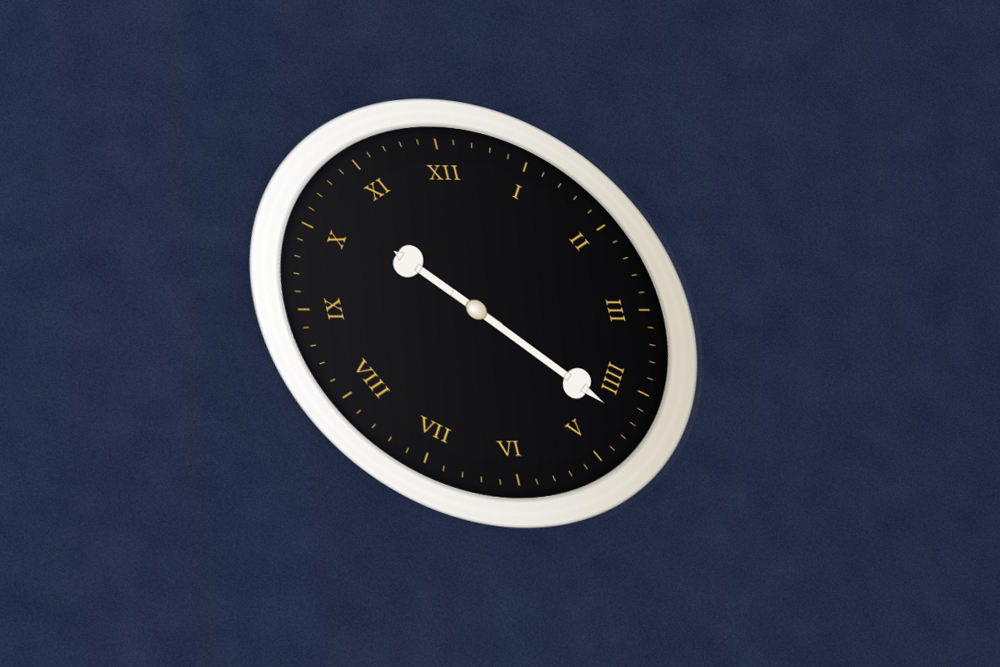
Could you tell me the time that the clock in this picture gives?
10:22
